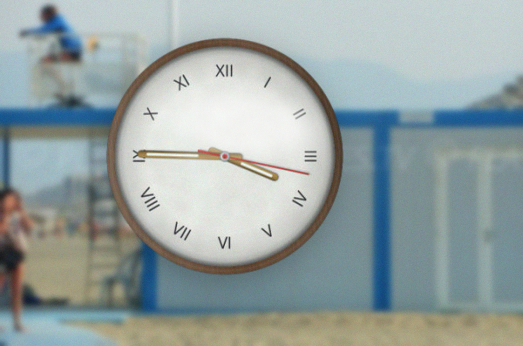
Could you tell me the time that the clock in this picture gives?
3:45:17
